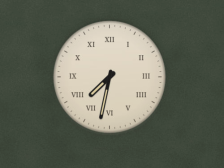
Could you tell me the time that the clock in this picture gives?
7:32
